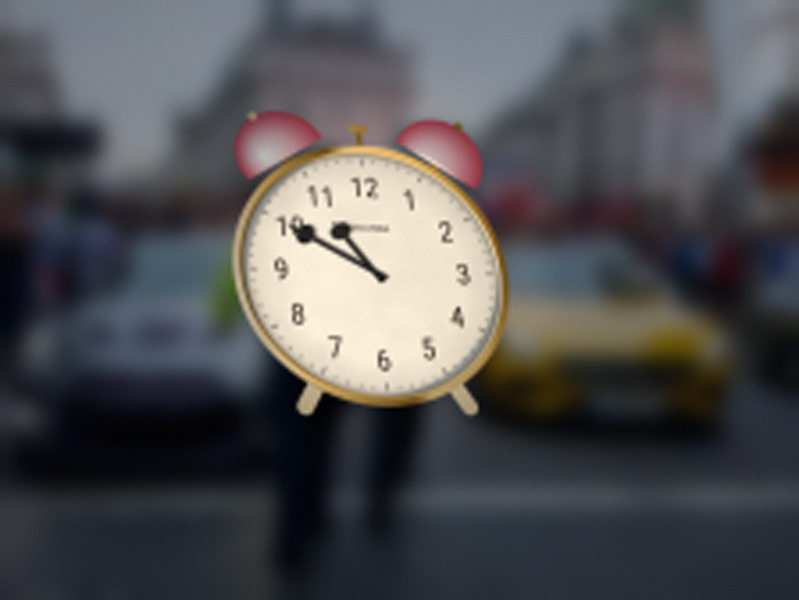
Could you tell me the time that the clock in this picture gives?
10:50
